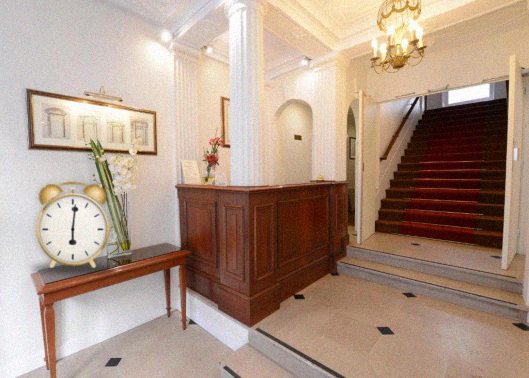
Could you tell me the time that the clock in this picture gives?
6:01
